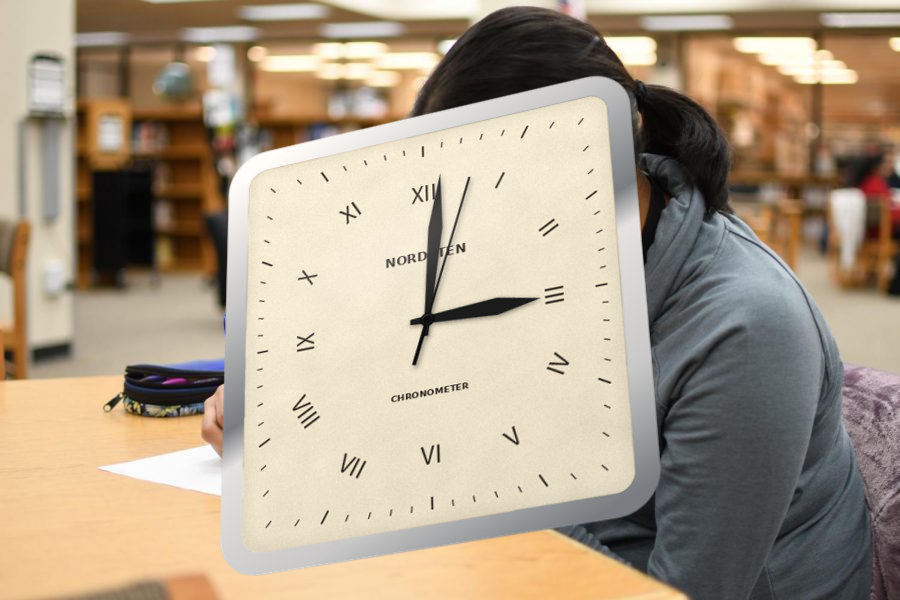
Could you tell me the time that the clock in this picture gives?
3:01:03
